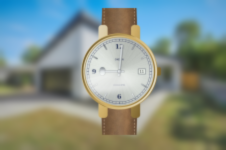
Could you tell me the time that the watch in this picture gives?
9:01
